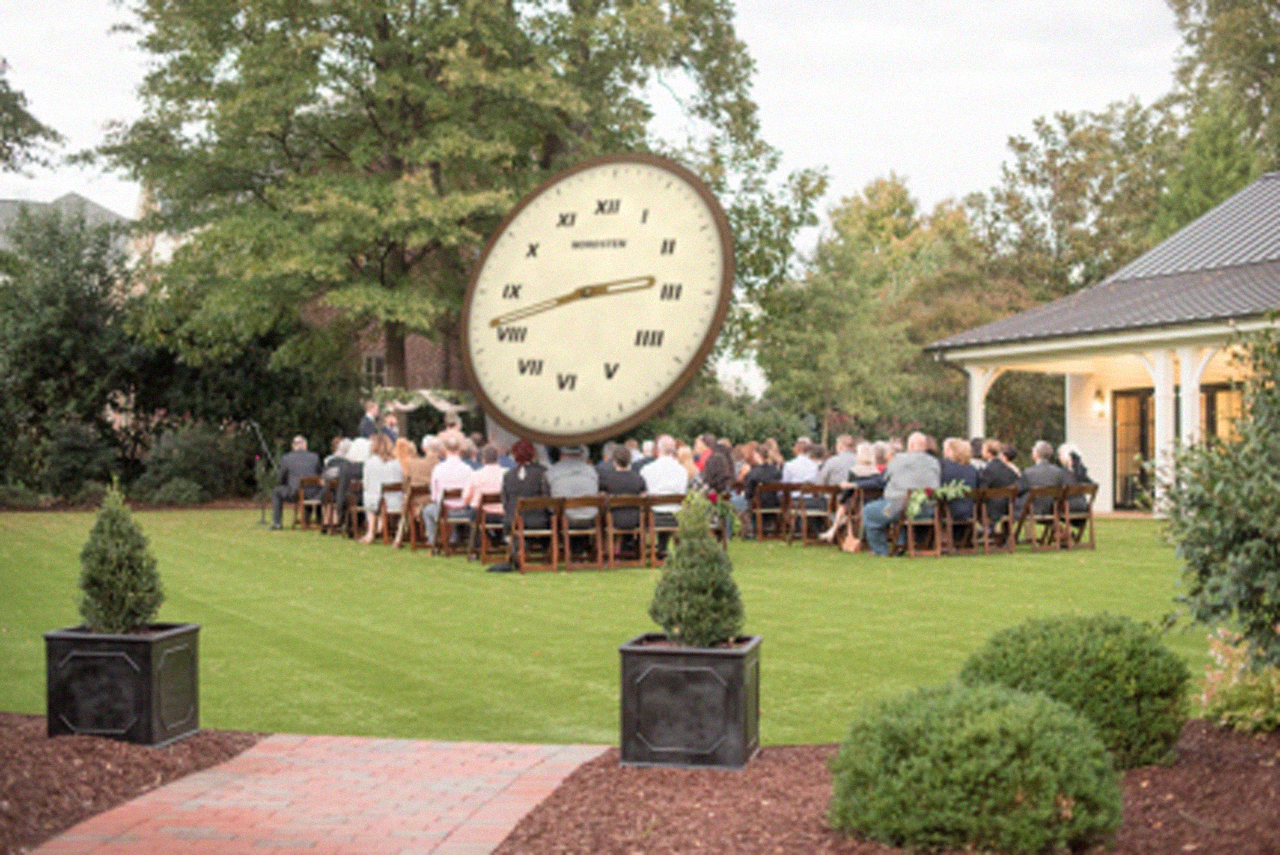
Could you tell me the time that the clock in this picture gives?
2:42
